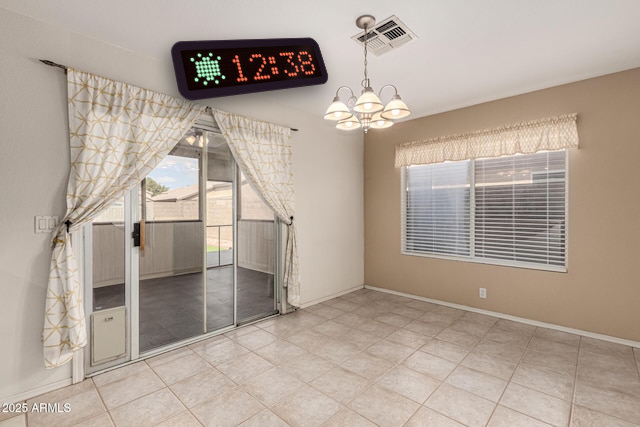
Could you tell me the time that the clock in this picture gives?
12:38
